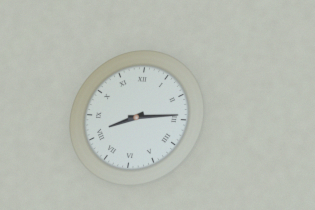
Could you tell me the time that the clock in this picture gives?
8:14
